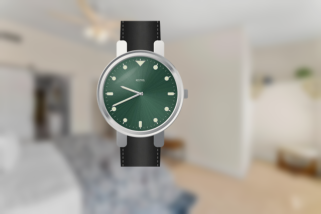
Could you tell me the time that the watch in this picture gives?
9:41
